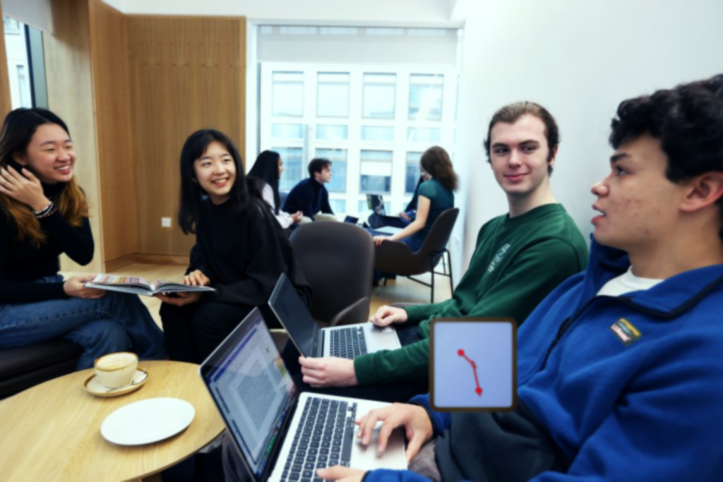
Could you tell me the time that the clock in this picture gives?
10:28
